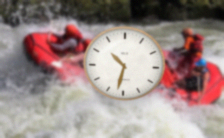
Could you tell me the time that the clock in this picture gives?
10:32
